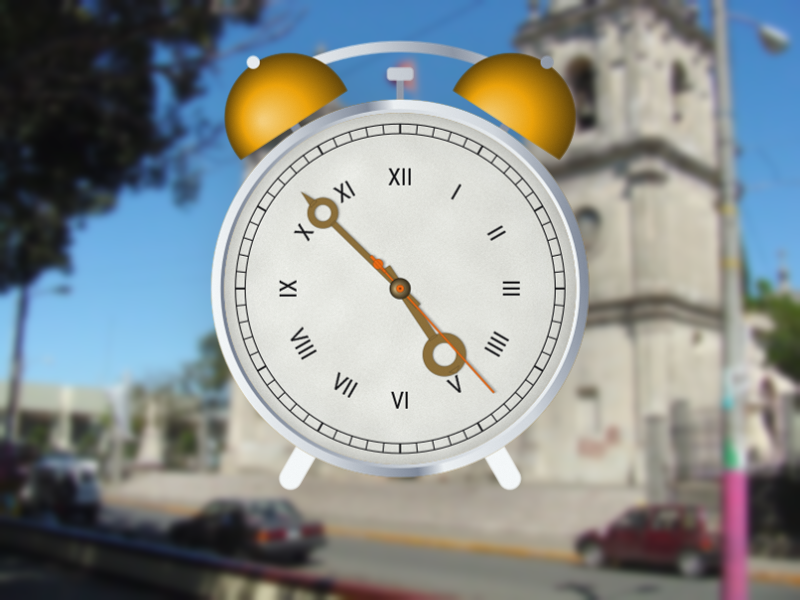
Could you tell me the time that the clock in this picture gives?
4:52:23
